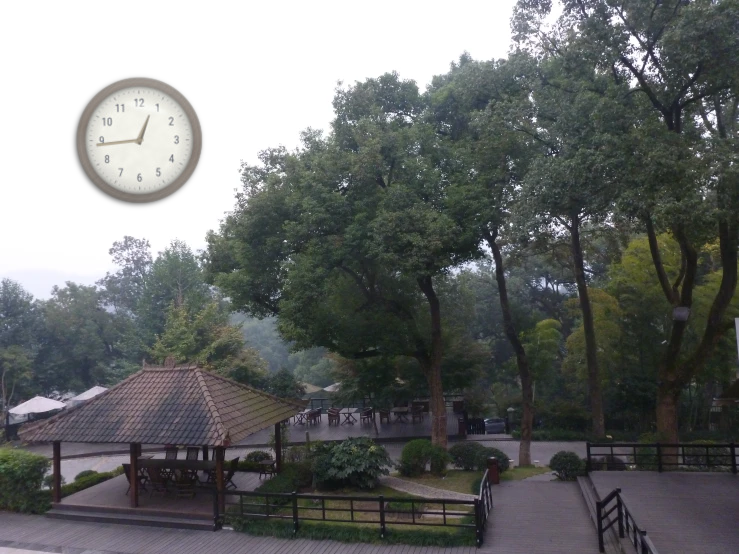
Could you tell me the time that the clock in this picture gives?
12:44
